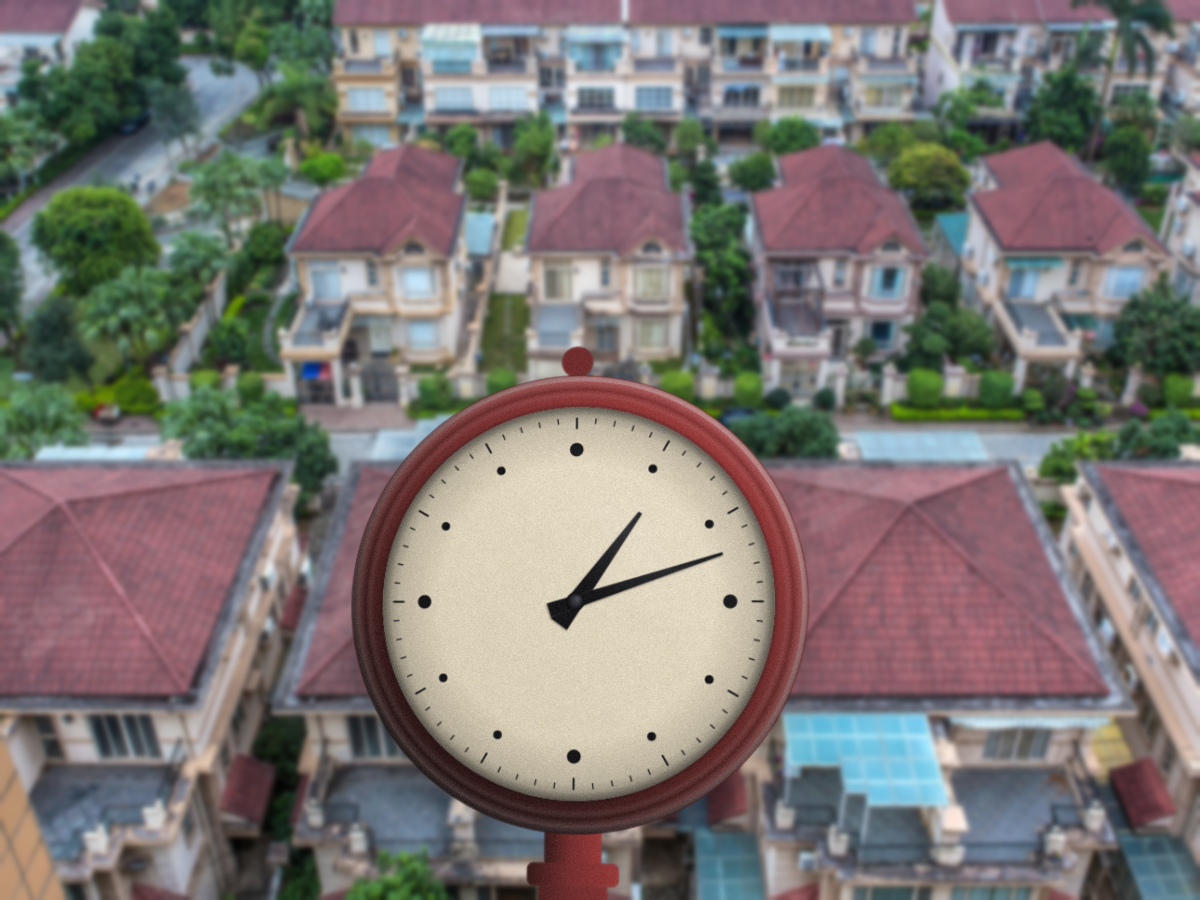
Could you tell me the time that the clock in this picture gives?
1:12
